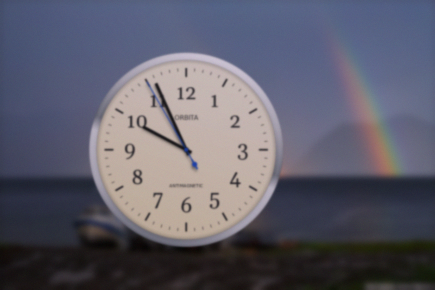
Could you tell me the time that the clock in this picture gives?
9:55:55
